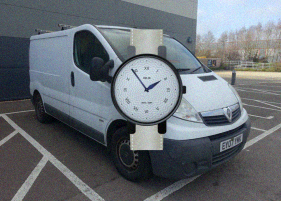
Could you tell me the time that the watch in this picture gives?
1:54
